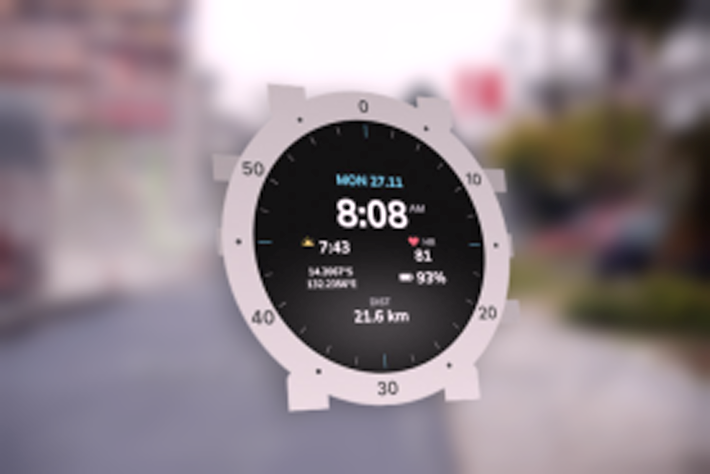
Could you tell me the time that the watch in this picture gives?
8:08
